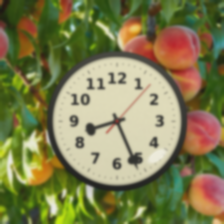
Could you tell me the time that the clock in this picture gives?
8:26:07
